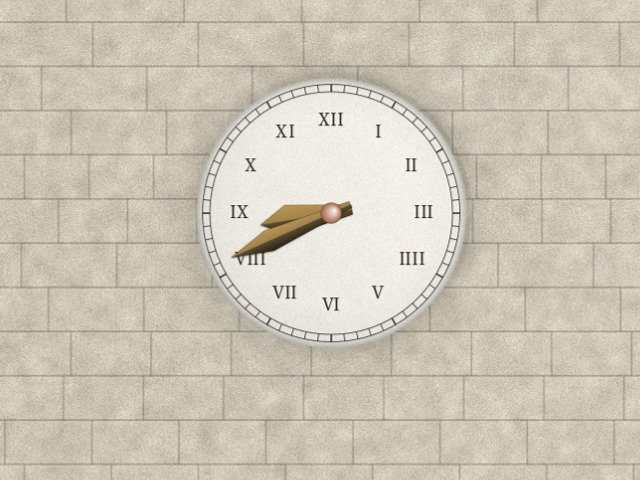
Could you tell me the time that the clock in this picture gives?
8:41
